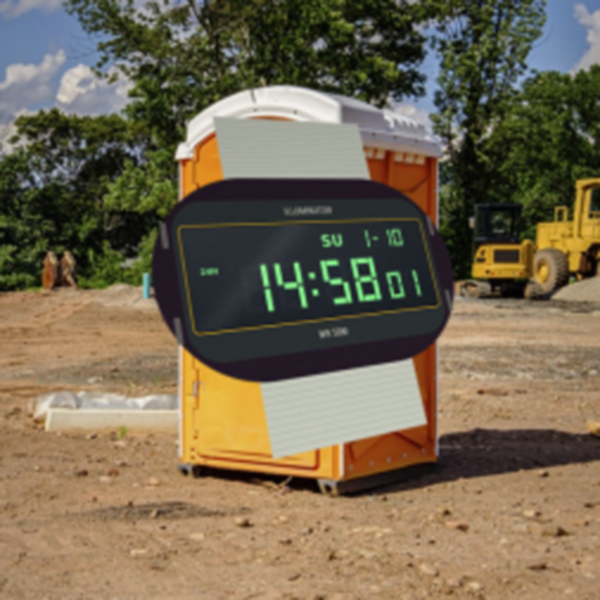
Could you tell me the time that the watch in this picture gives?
14:58:01
